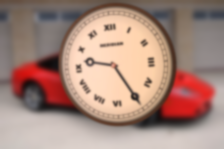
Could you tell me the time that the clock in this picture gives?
9:25
